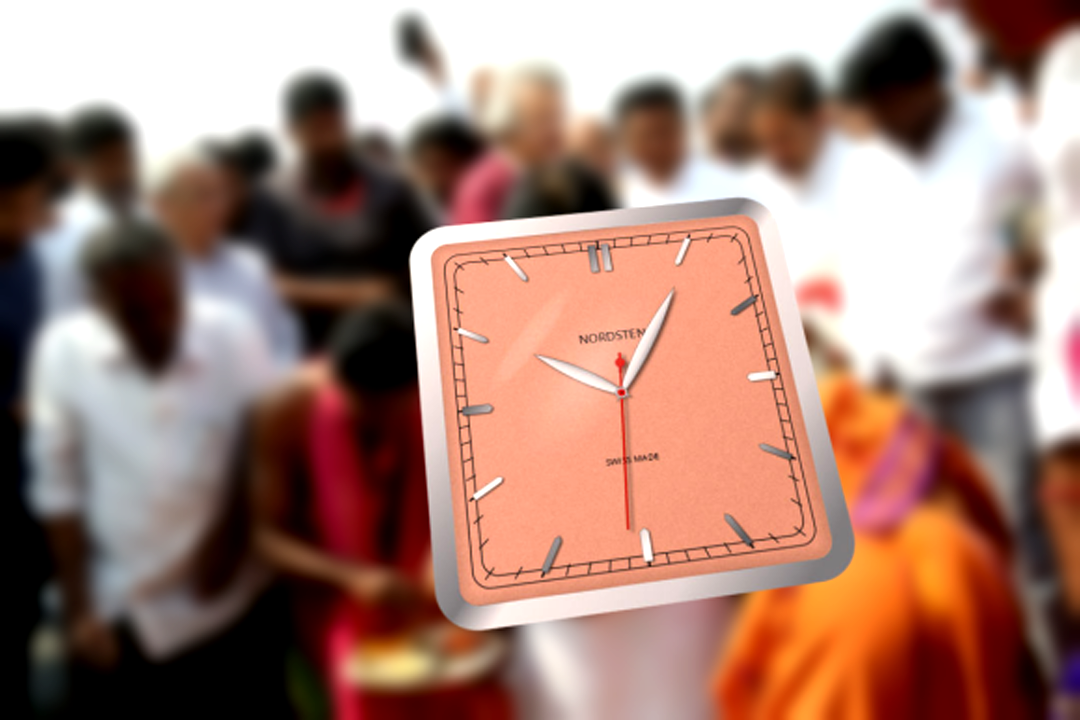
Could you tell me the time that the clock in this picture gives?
10:05:31
